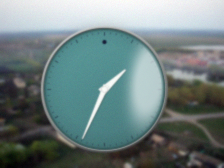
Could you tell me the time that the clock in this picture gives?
1:34
